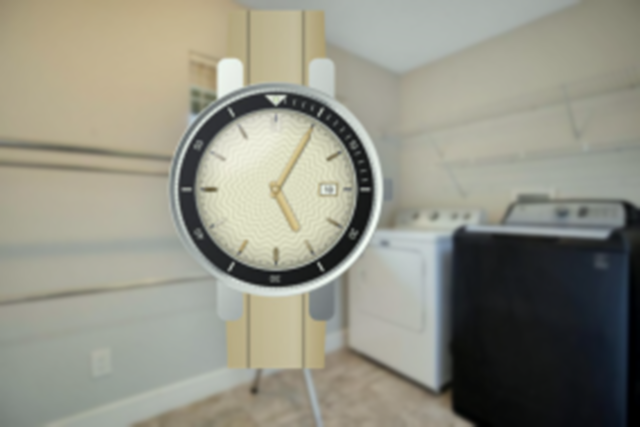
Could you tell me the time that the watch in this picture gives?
5:05
